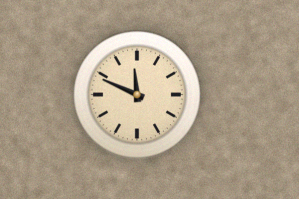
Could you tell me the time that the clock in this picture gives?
11:49
